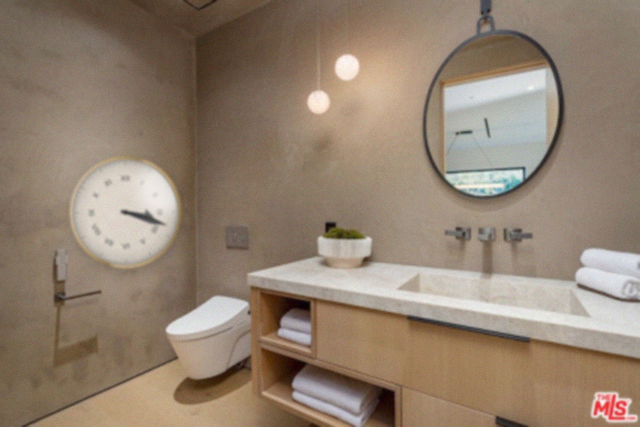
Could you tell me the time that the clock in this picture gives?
3:18
